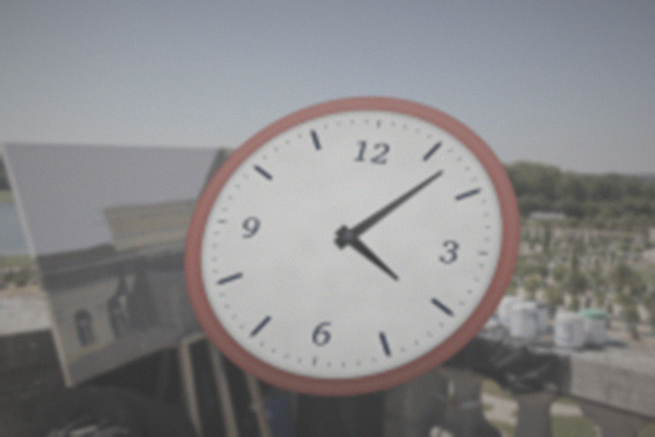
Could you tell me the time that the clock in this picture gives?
4:07
